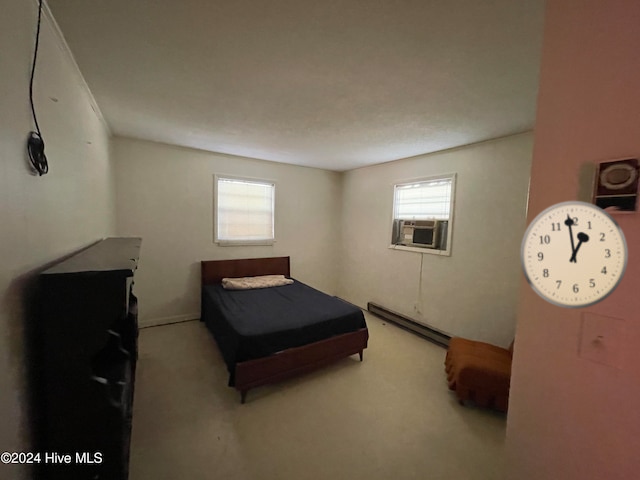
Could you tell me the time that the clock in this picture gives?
12:59
